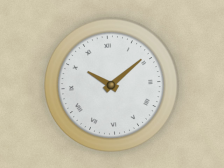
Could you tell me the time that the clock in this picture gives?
10:09
